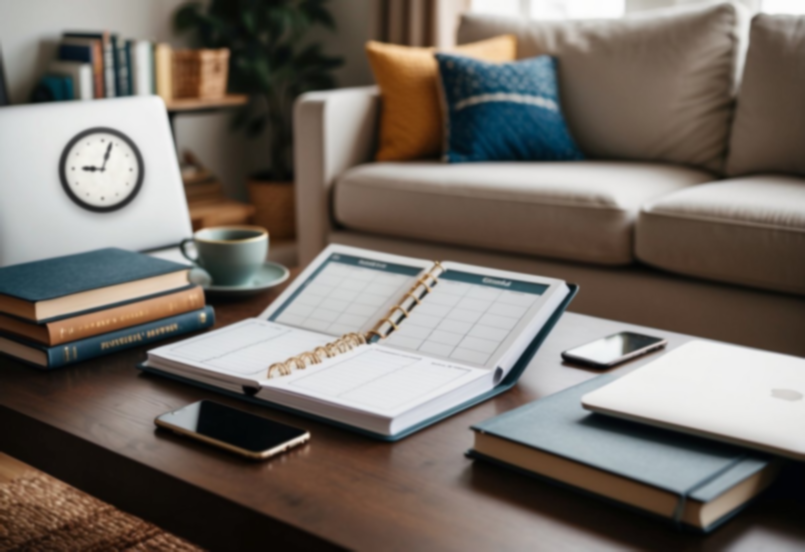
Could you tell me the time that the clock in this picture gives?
9:03
